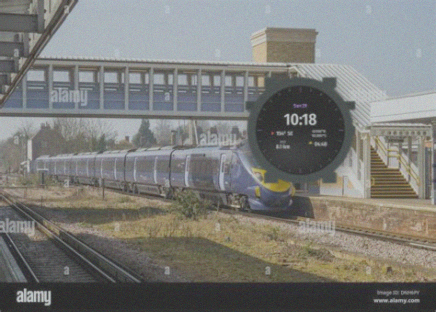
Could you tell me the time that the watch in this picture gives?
10:18
